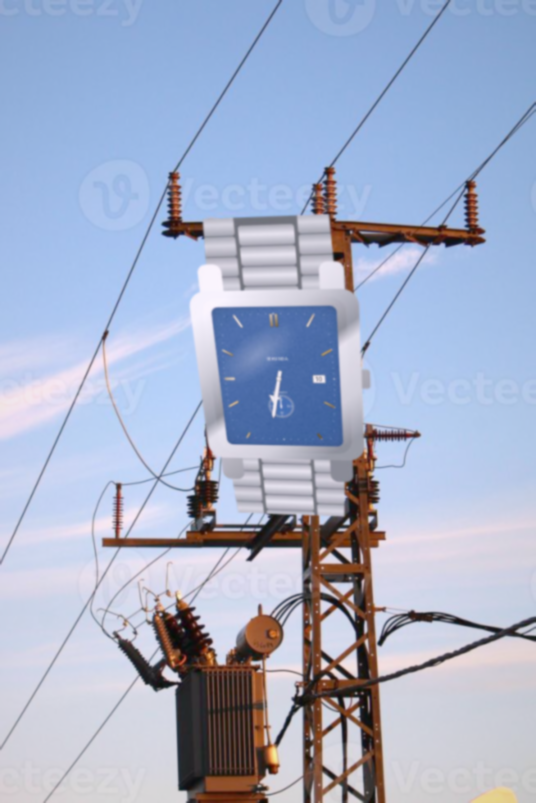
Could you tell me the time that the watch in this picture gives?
6:32
